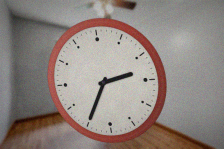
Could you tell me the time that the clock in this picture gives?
2:35
